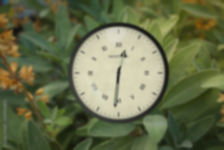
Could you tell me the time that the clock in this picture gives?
12:31
